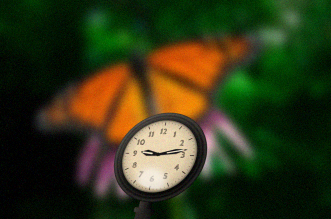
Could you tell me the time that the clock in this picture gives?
9:13
